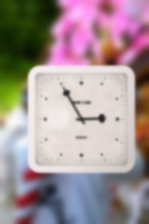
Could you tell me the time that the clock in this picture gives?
2:55
